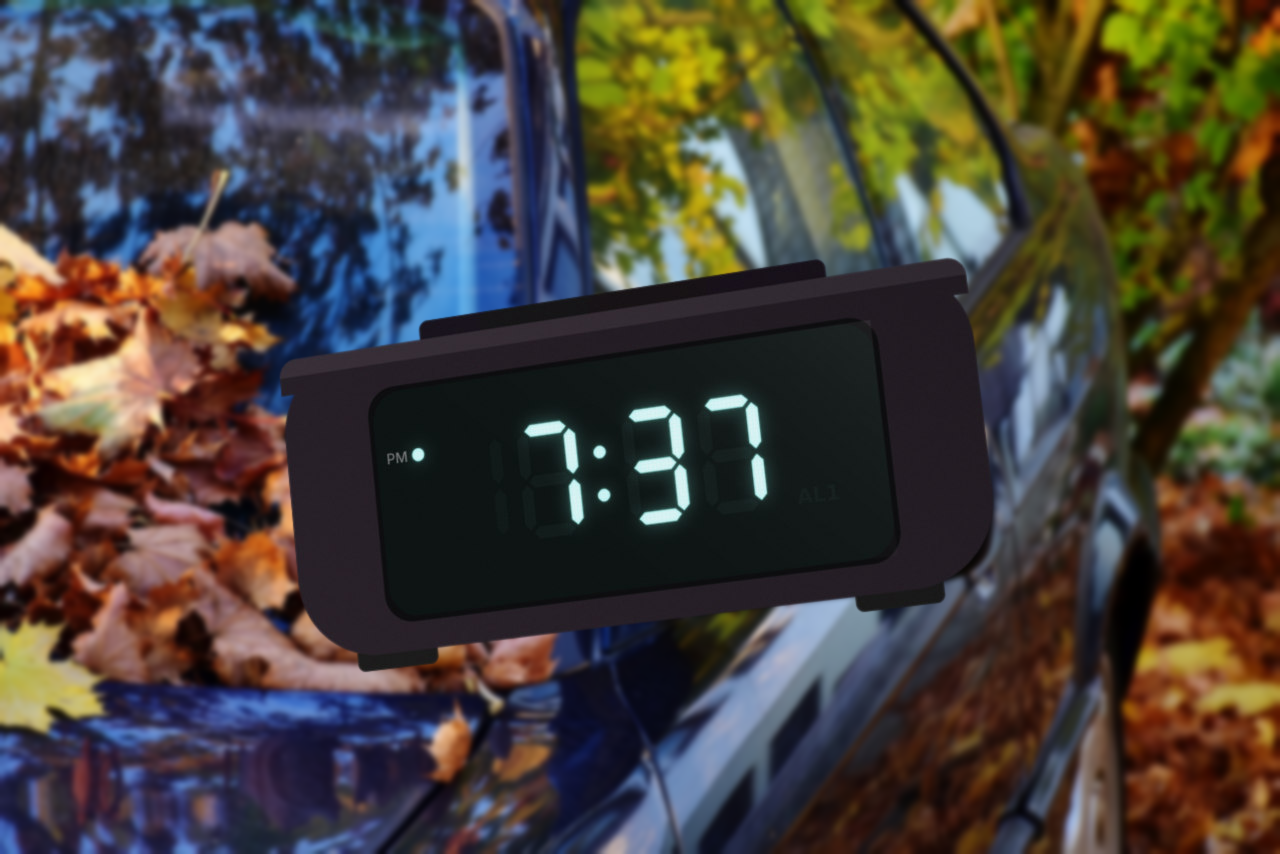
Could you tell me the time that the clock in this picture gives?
7:37
